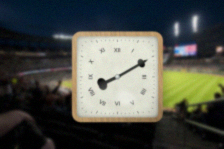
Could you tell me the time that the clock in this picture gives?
8:10
